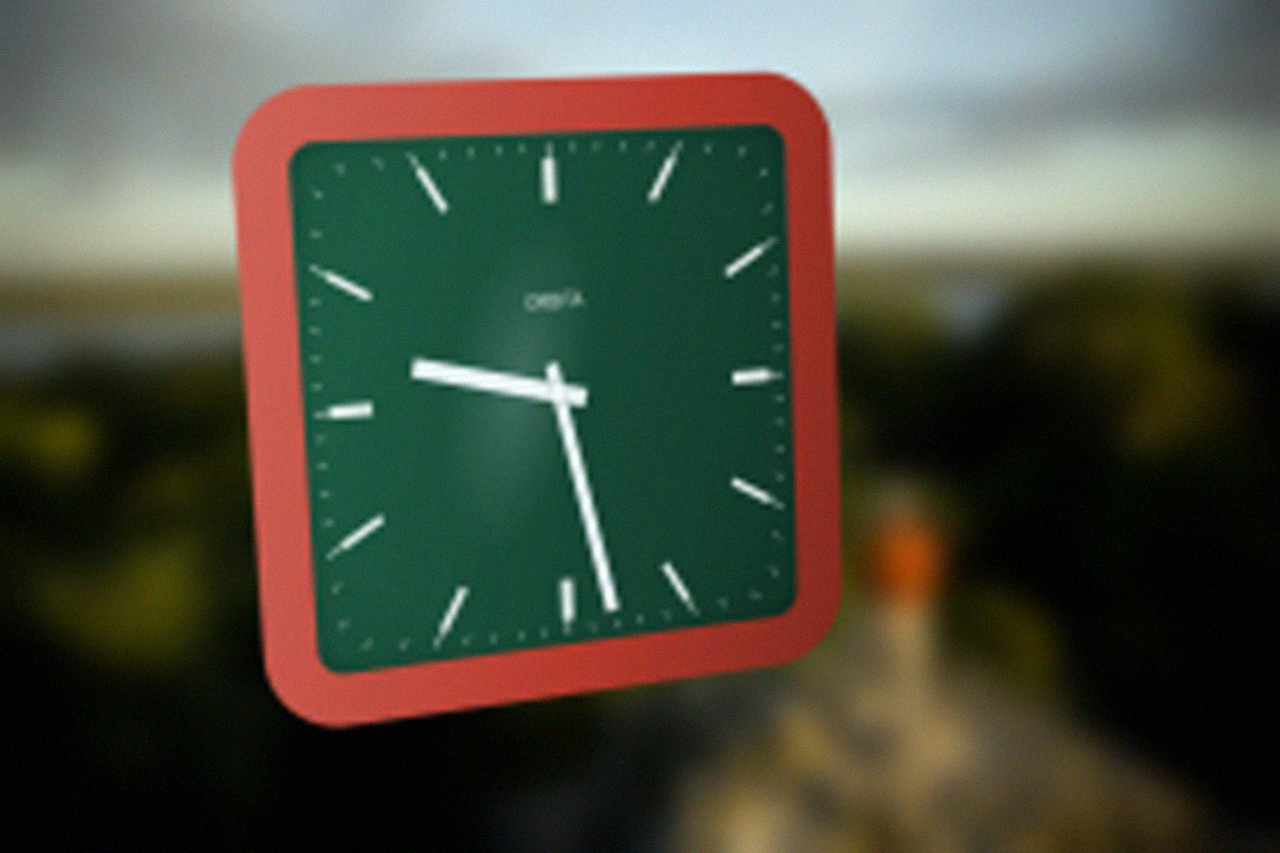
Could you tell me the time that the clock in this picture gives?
9:28
